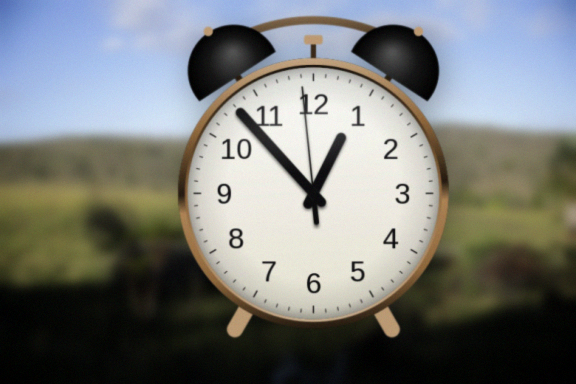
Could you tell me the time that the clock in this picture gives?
12:52:59
